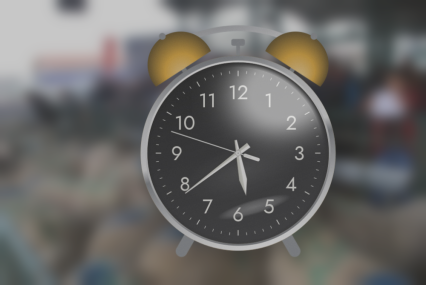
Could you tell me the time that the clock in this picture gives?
5:38:48
